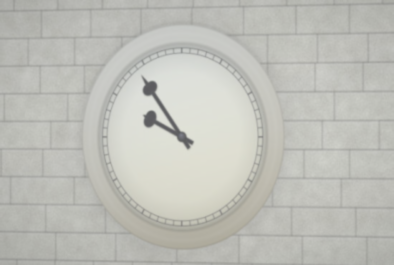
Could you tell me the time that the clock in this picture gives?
9:54
